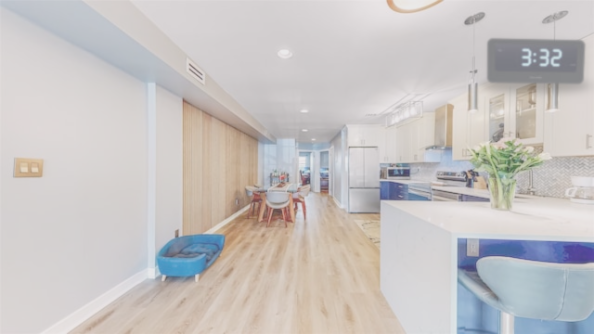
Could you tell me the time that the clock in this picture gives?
3:32
